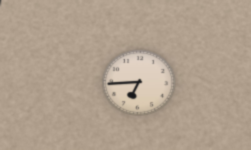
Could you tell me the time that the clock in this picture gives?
6:44
